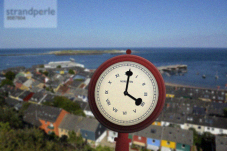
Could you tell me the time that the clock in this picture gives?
4:01
